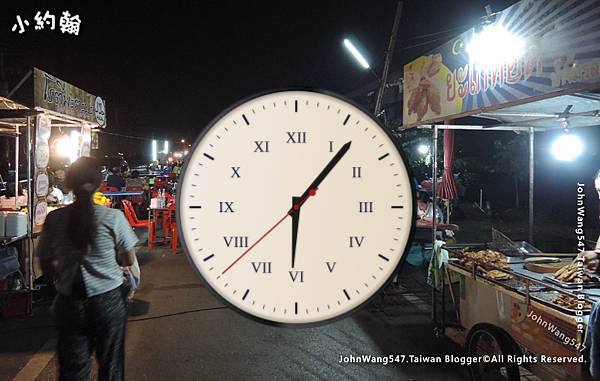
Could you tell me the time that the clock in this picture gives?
6:06:38
